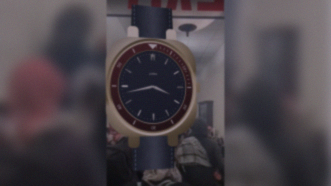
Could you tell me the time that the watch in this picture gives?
3:43
